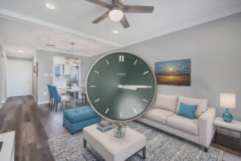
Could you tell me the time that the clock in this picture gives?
3:15
